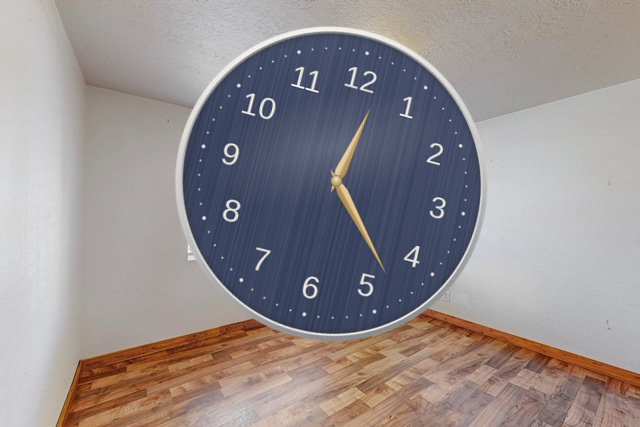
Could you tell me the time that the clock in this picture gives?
12:23
